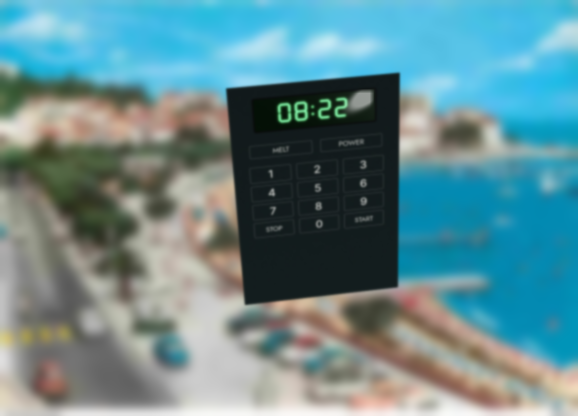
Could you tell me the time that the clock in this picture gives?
8:22
